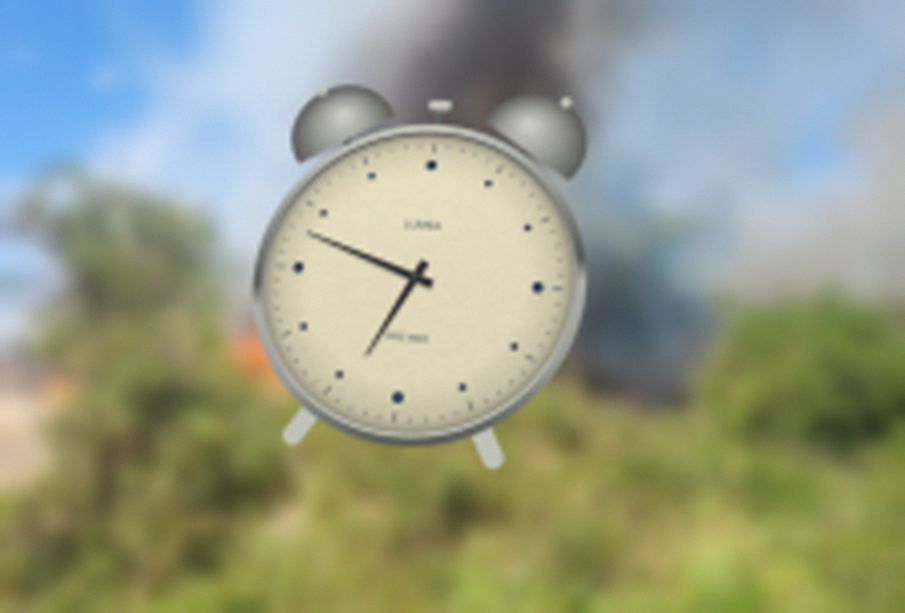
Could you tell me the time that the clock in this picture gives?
6:48
